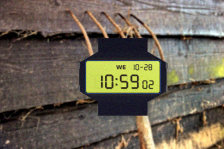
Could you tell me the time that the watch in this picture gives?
10:59:02
